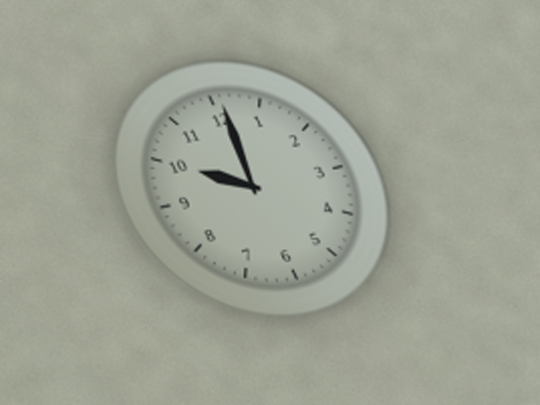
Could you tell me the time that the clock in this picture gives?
10:01
